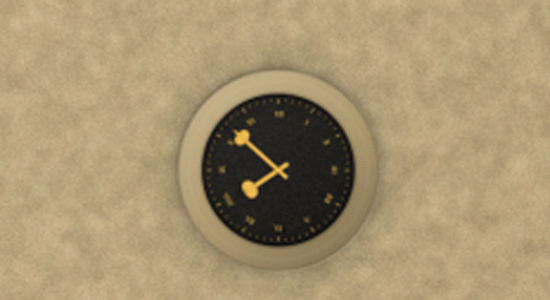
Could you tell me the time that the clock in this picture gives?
7:52
